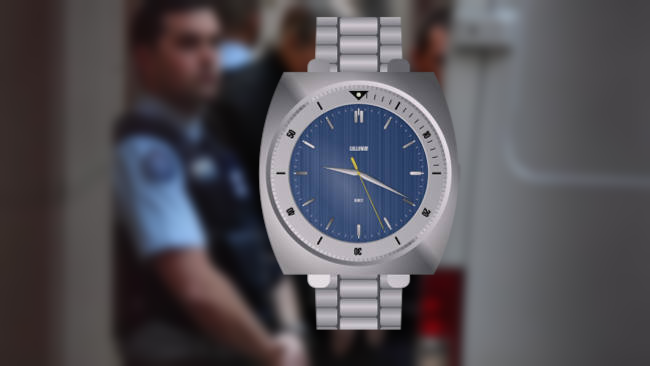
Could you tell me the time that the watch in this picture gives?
9:19:26
